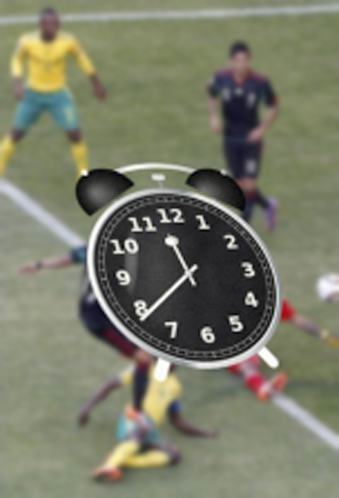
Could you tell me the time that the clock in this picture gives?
11:39
